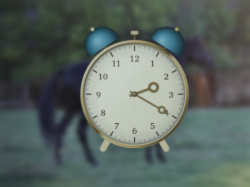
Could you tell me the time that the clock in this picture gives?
2:20
